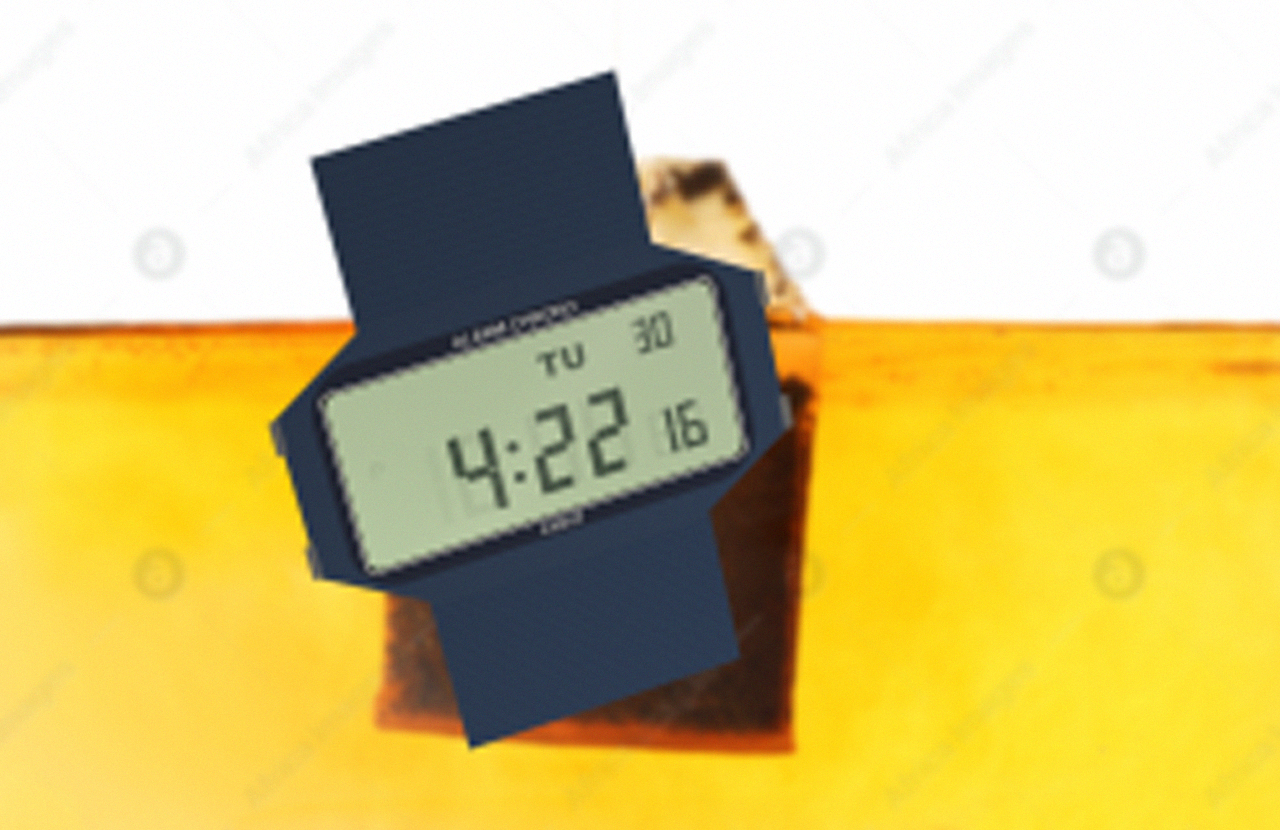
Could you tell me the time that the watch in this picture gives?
4:22:16
